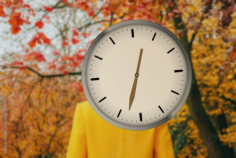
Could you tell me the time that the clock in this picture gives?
12:33
